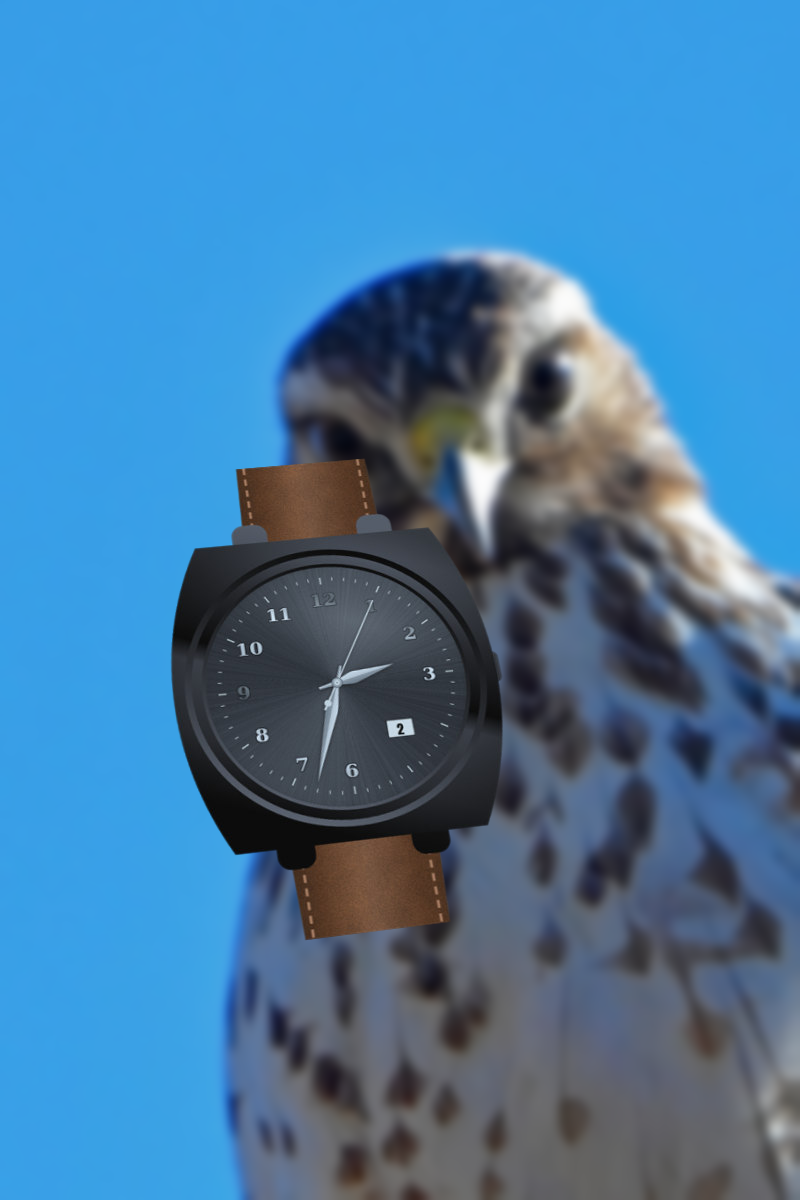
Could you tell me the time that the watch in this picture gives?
2:33:05
